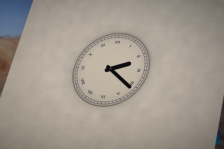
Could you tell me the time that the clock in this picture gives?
2:21
